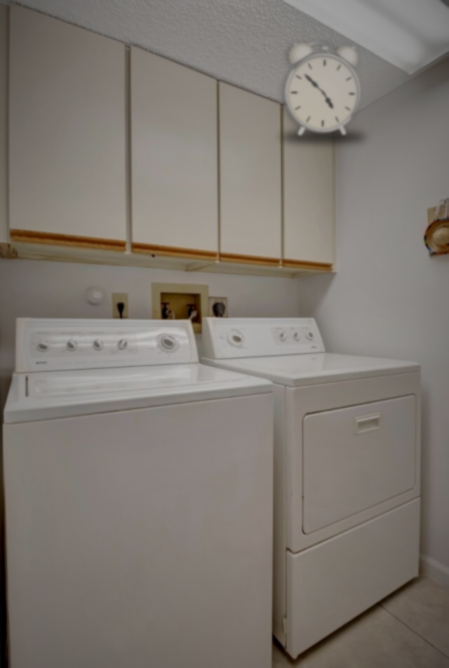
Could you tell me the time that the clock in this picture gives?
4:52
